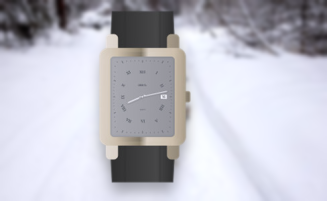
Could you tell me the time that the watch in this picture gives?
8:13
